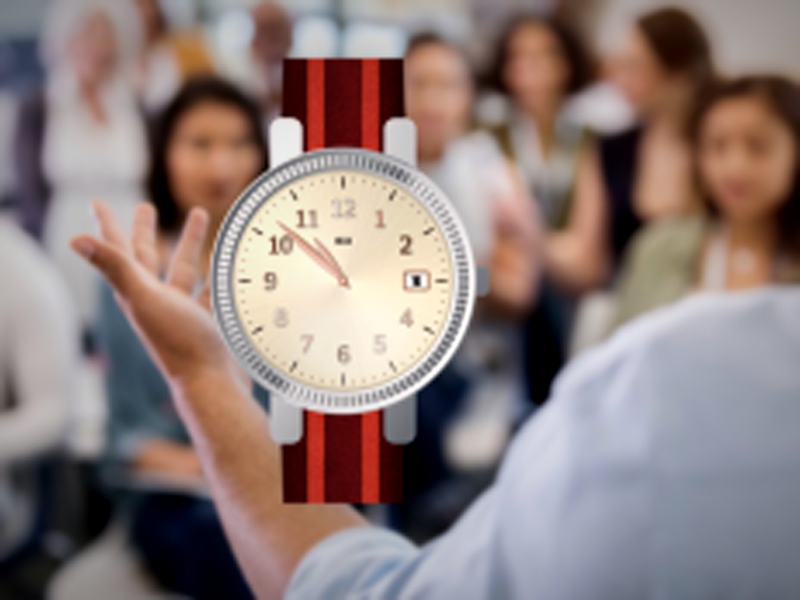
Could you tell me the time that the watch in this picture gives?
10:52
